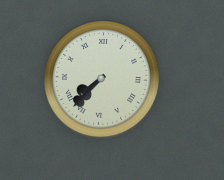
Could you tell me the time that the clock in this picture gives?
7:37
